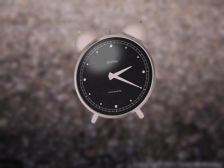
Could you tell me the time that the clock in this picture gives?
2:20
